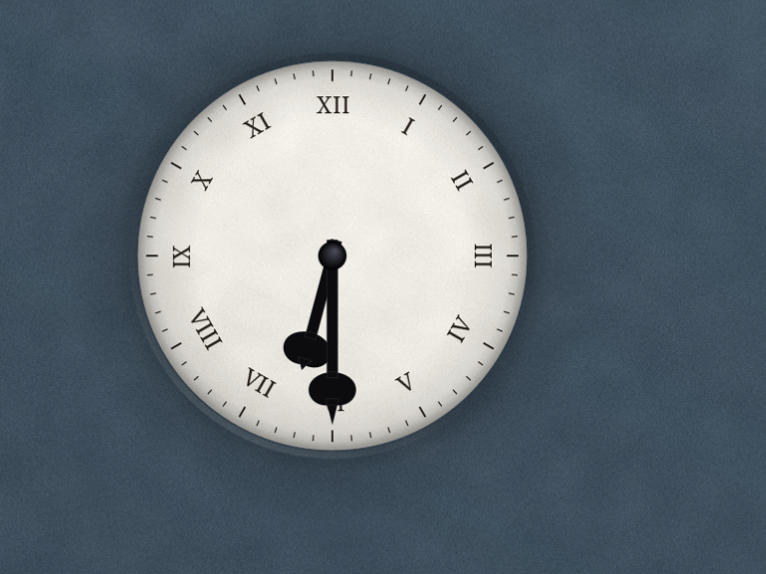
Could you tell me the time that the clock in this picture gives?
6:30
